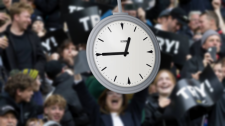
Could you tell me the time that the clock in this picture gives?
12:45
